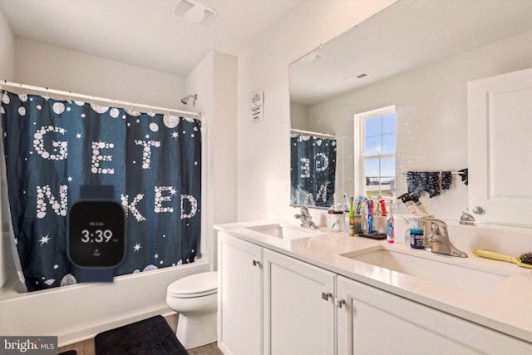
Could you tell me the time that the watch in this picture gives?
3:39
